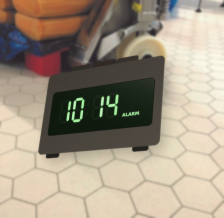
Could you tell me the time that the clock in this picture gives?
10:14
